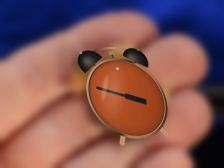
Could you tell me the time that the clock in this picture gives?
3:49
